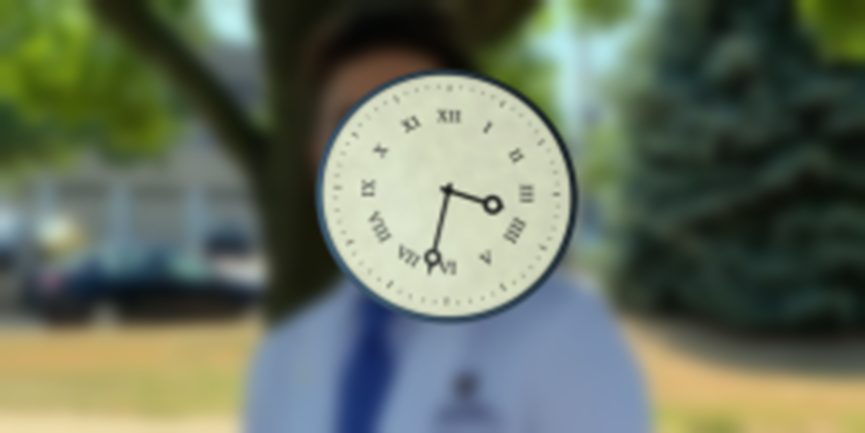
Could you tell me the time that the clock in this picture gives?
3:32
